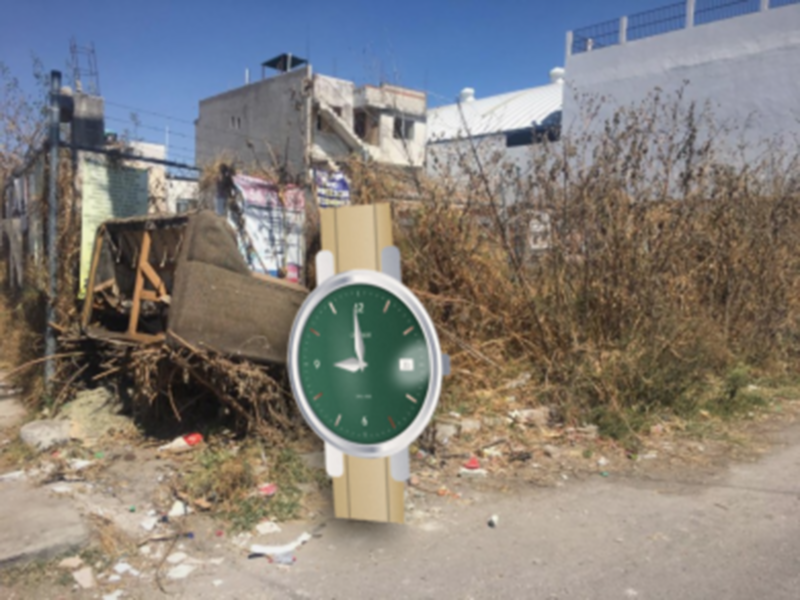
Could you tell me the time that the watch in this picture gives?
8:59
